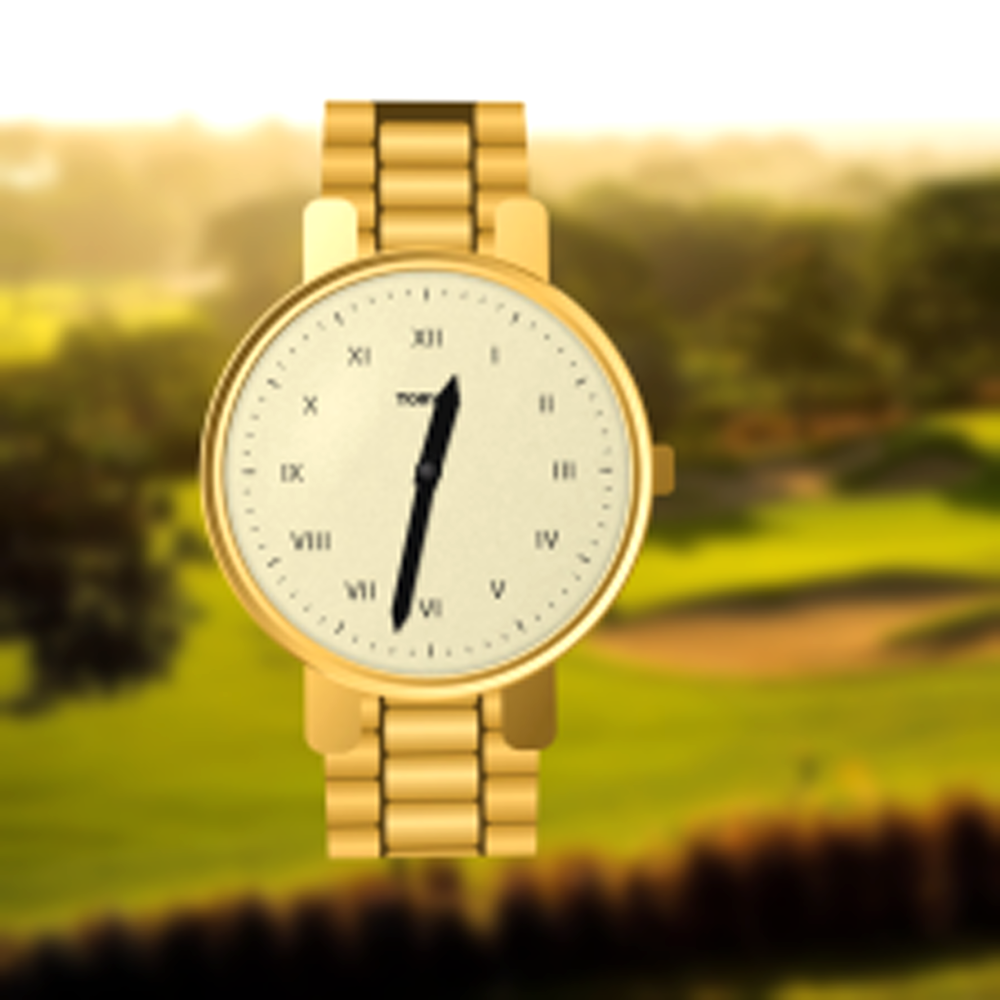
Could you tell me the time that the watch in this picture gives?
12:32
